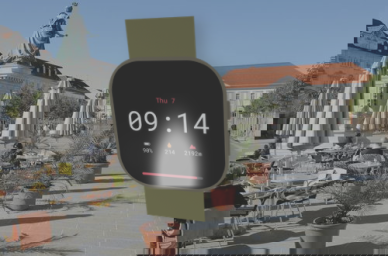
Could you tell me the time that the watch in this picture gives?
9:14
